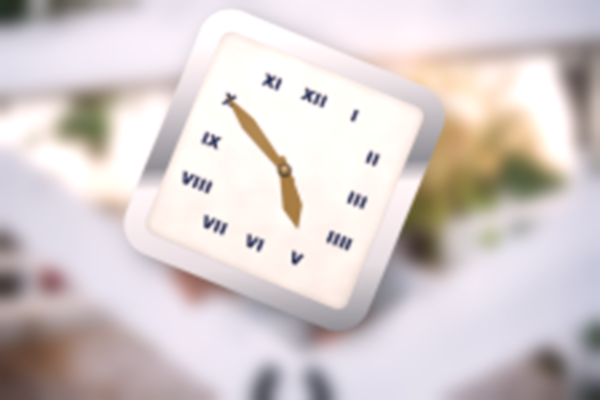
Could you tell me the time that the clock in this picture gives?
4:50
